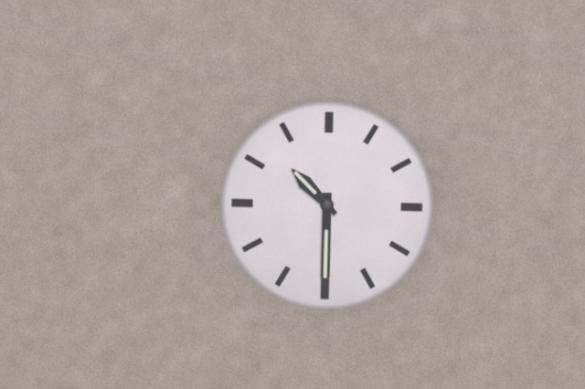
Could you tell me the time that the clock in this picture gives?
10:30
